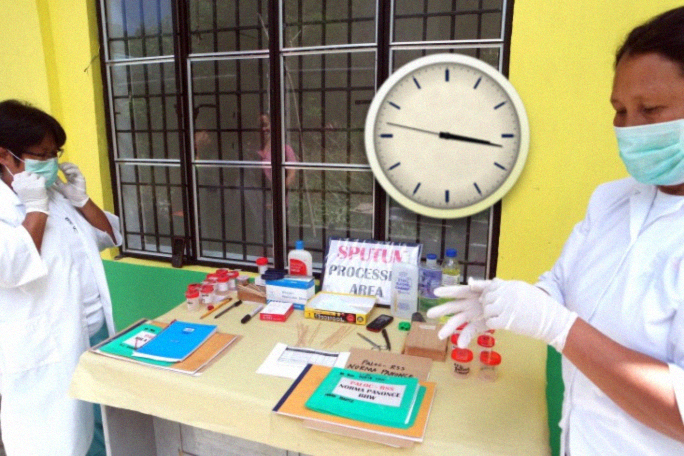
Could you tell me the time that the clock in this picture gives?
3:16:47
